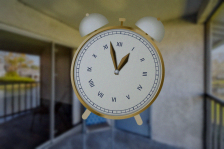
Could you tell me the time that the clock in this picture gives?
12:57
